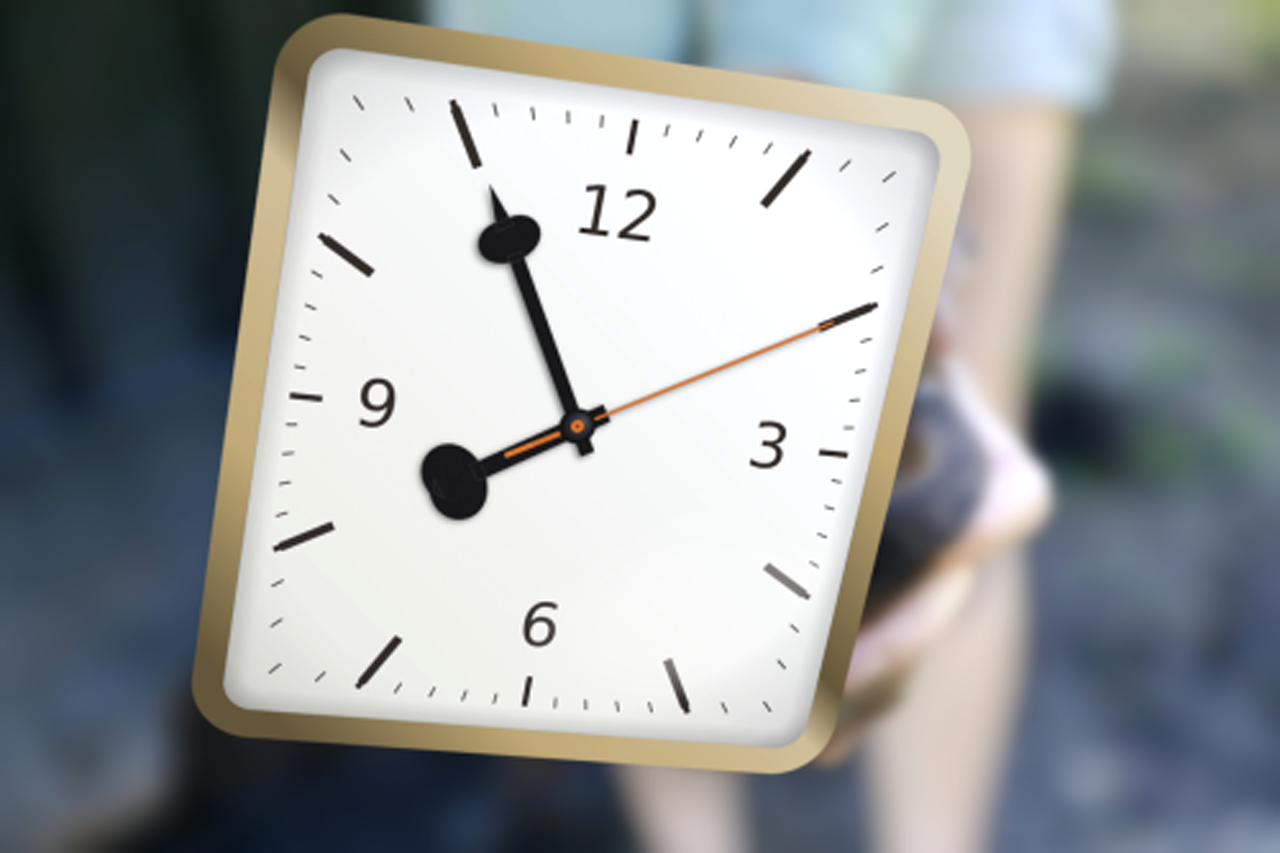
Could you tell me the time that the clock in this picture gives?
7:55:10
